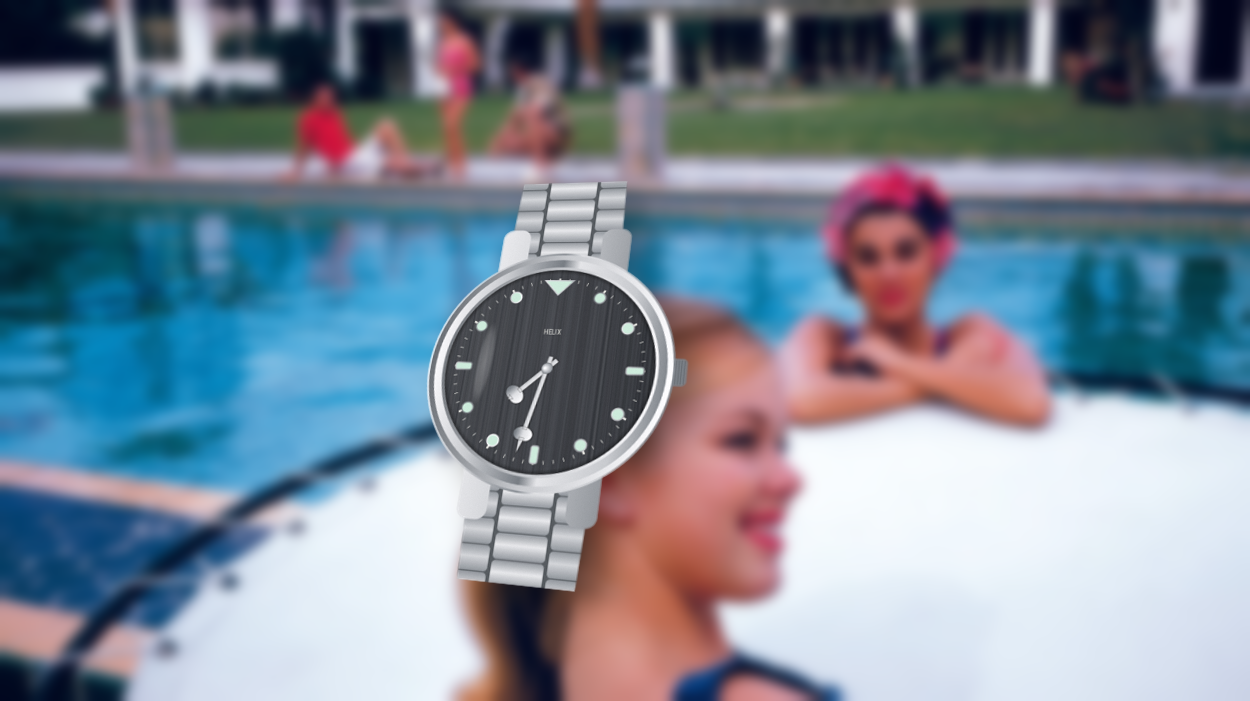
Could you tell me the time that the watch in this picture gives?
7:32
